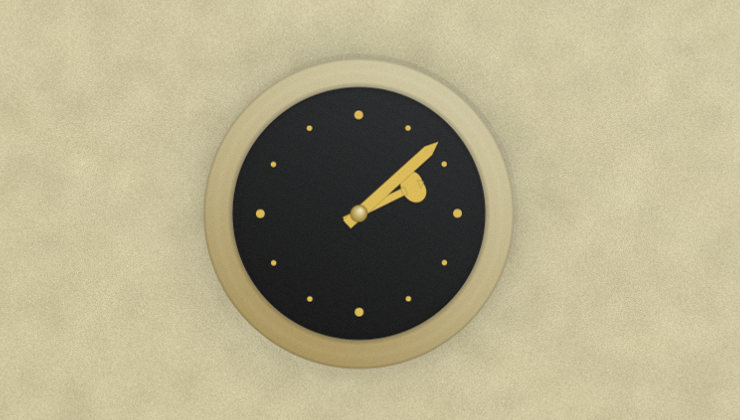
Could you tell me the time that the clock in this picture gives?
2:08
